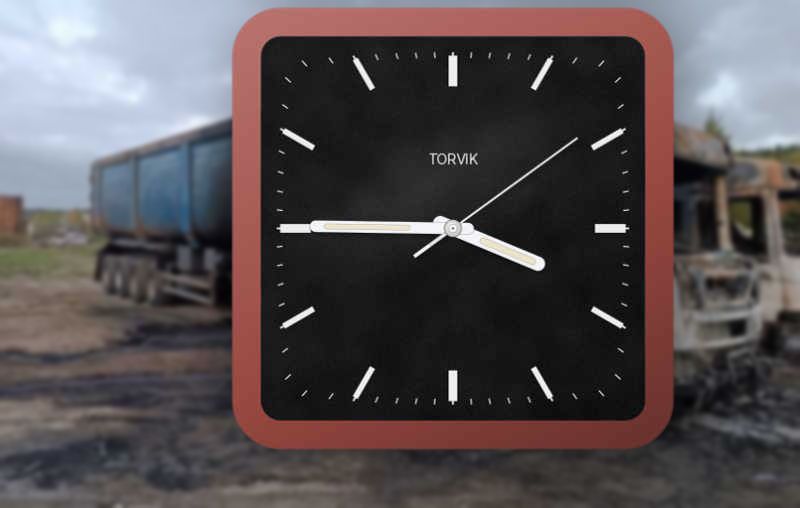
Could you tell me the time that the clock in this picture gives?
3:45:09
